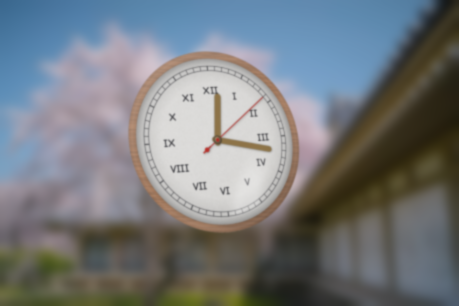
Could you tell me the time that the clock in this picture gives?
12:17:09
